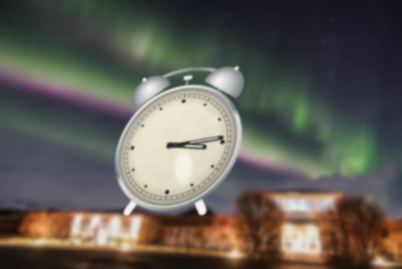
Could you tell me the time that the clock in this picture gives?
3:14
